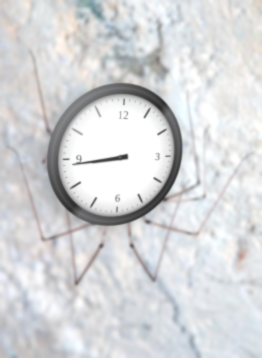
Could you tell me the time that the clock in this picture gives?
8:44
